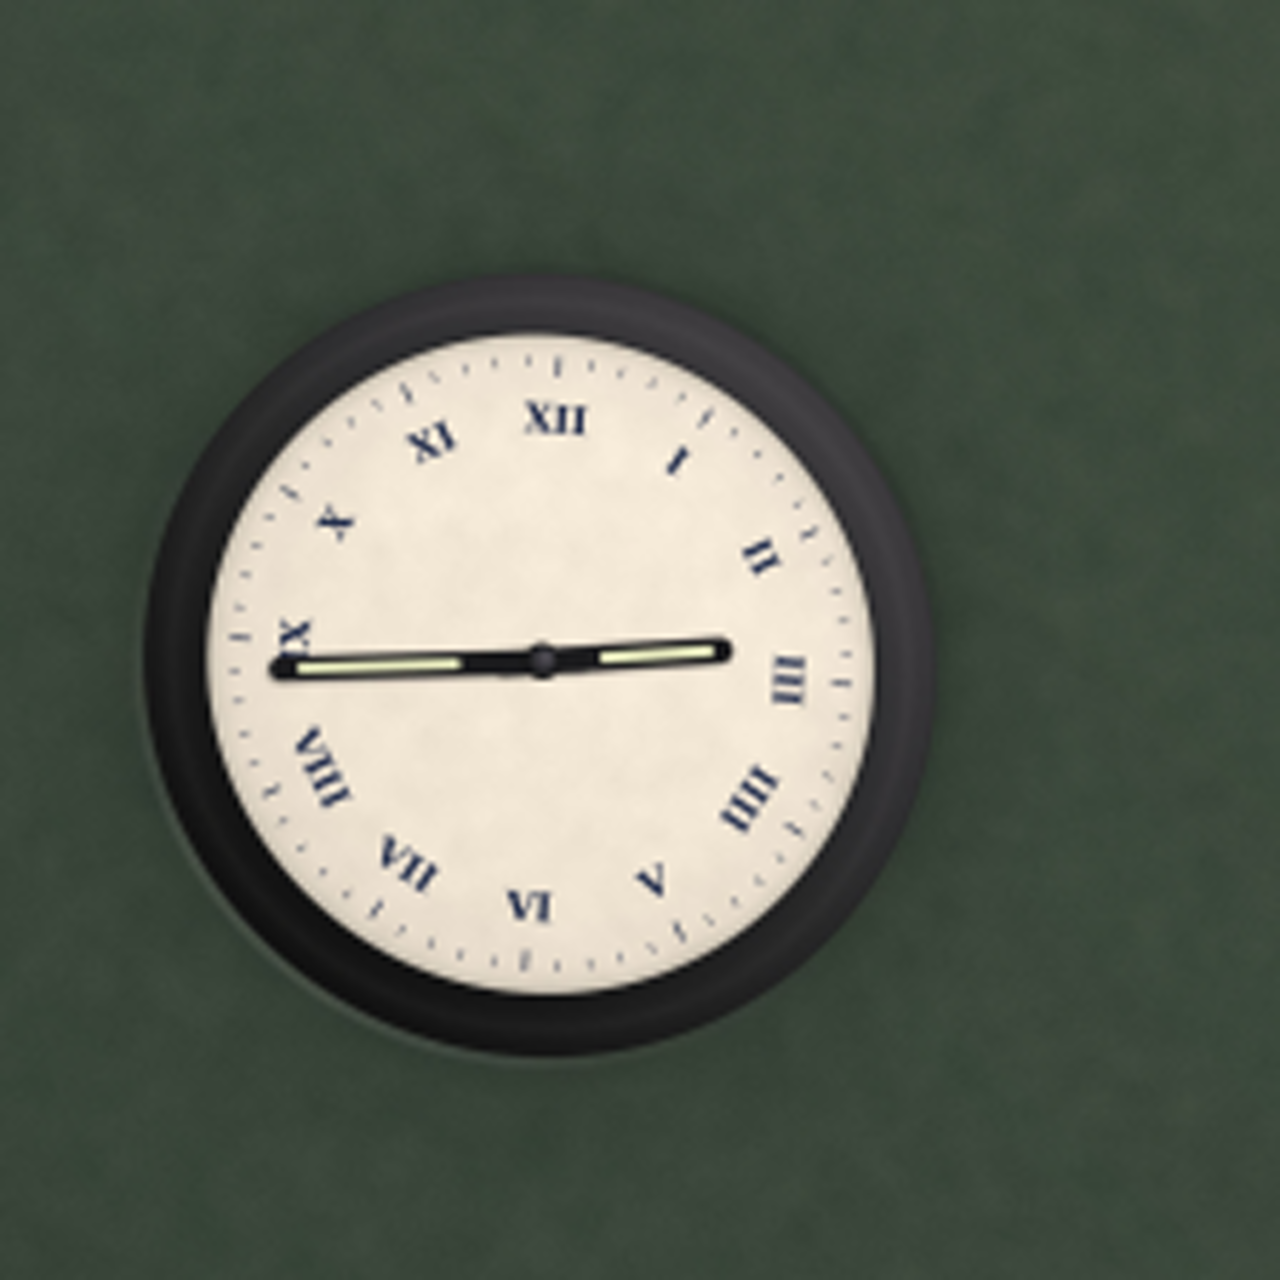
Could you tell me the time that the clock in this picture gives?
2:44
